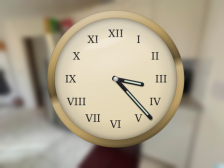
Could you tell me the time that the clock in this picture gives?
3:23
